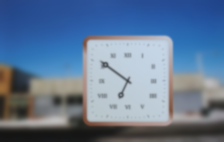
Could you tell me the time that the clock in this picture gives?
6:51
